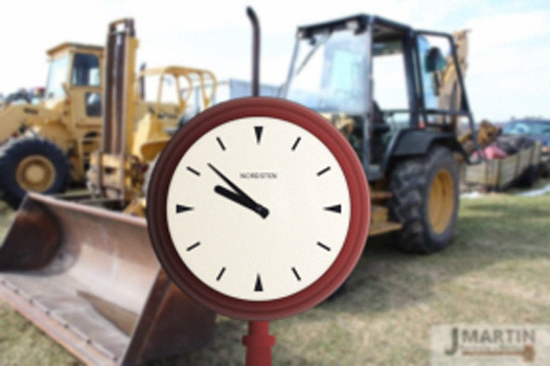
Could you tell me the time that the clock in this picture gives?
9:52
